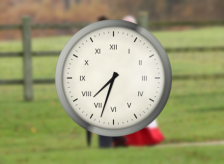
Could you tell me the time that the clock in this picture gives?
7:33
